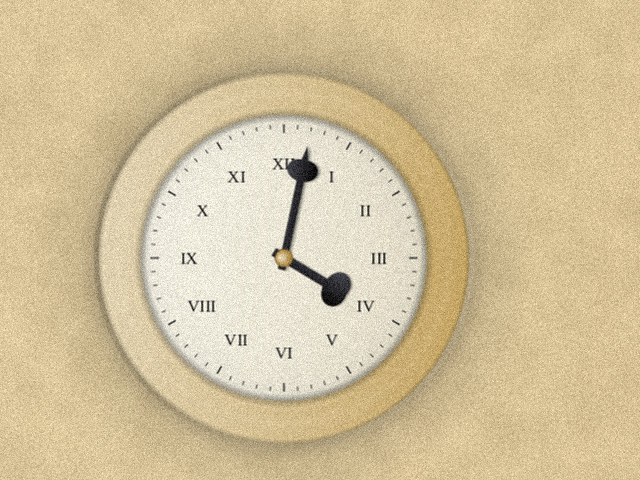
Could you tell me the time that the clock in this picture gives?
4:02
